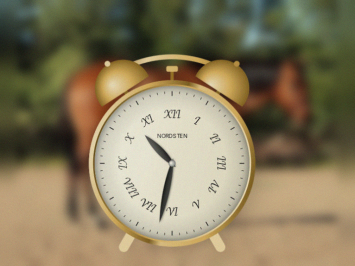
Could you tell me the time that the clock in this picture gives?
10:32
